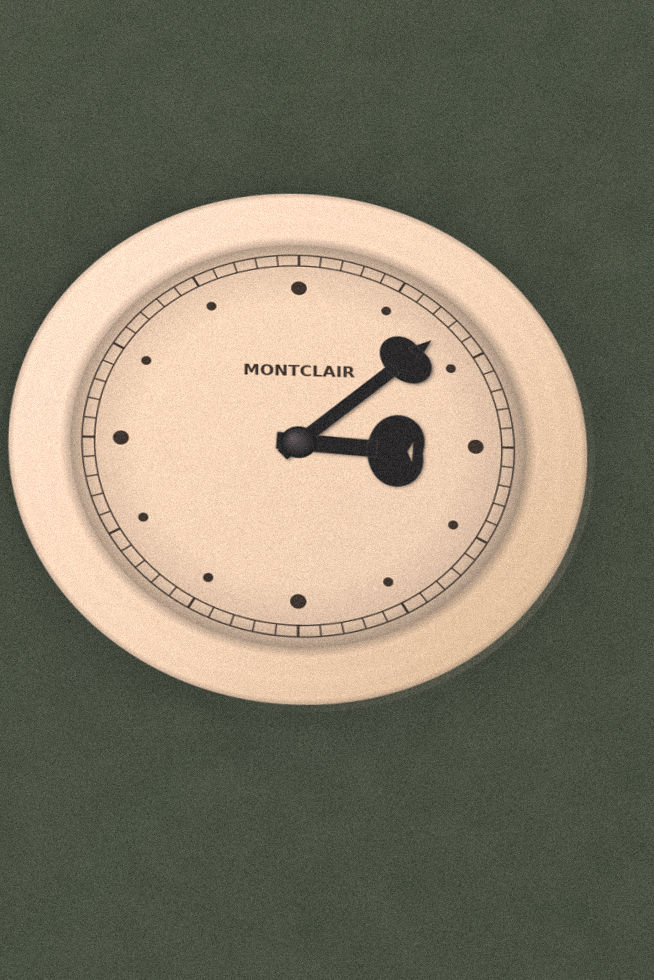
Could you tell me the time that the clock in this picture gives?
3:08
